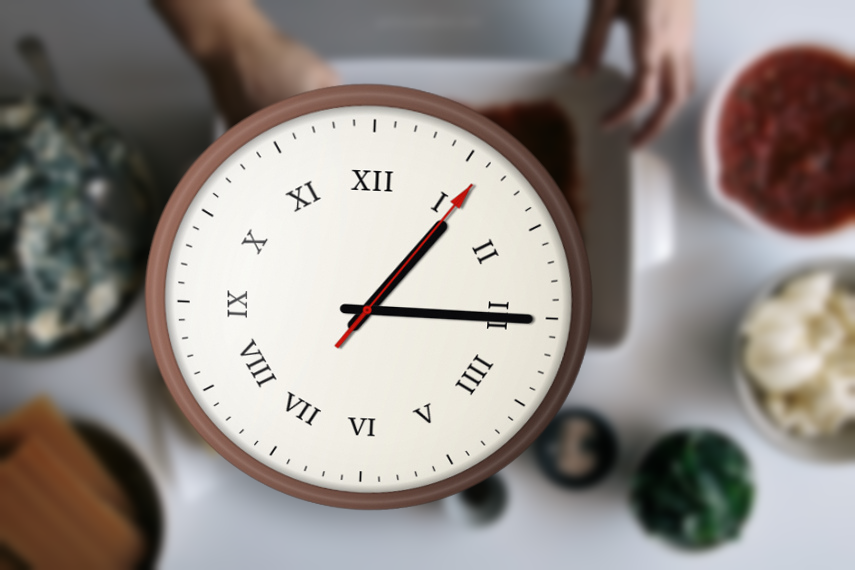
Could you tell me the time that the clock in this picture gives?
1:15:06
